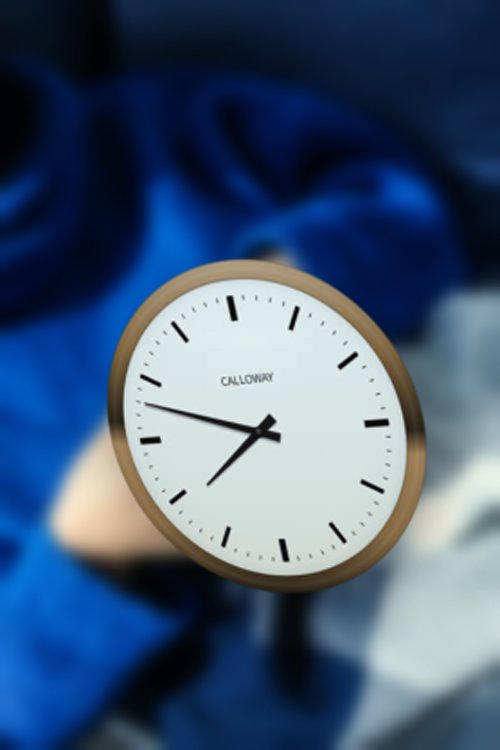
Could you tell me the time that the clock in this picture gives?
7:48
